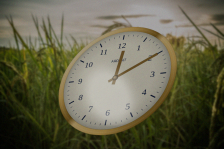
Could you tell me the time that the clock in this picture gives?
12:10
